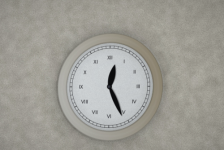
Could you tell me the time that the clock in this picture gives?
12:26
